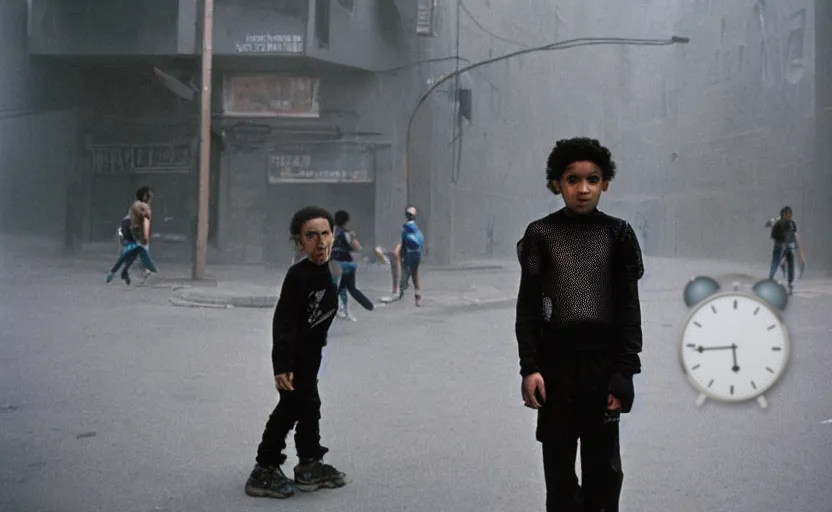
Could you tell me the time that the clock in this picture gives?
5:44
